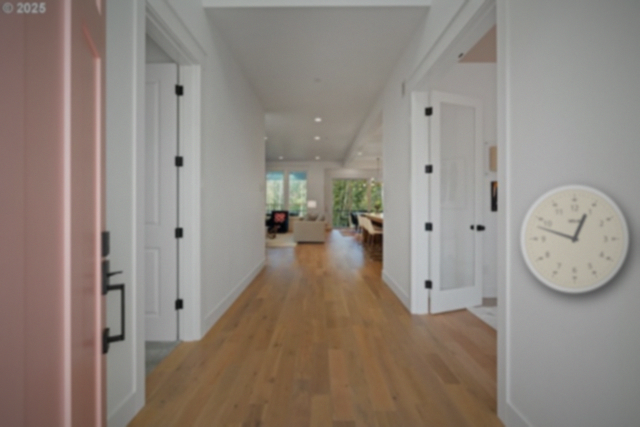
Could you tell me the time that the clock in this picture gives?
12:48
